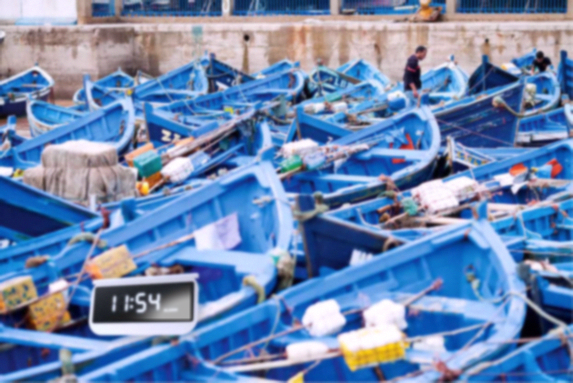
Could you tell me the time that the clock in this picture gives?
11:54
